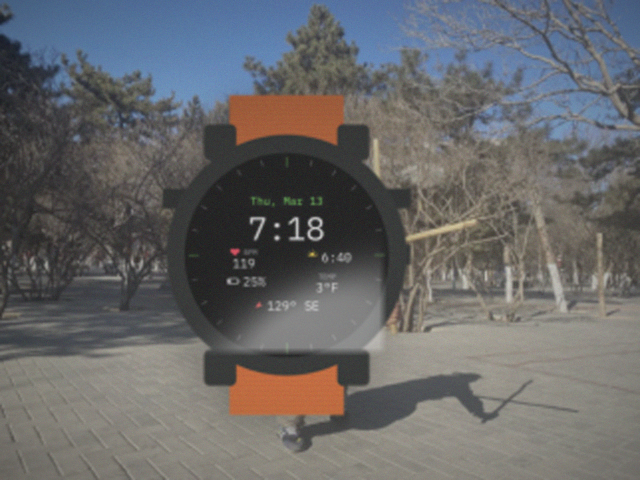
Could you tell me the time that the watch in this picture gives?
7:18
